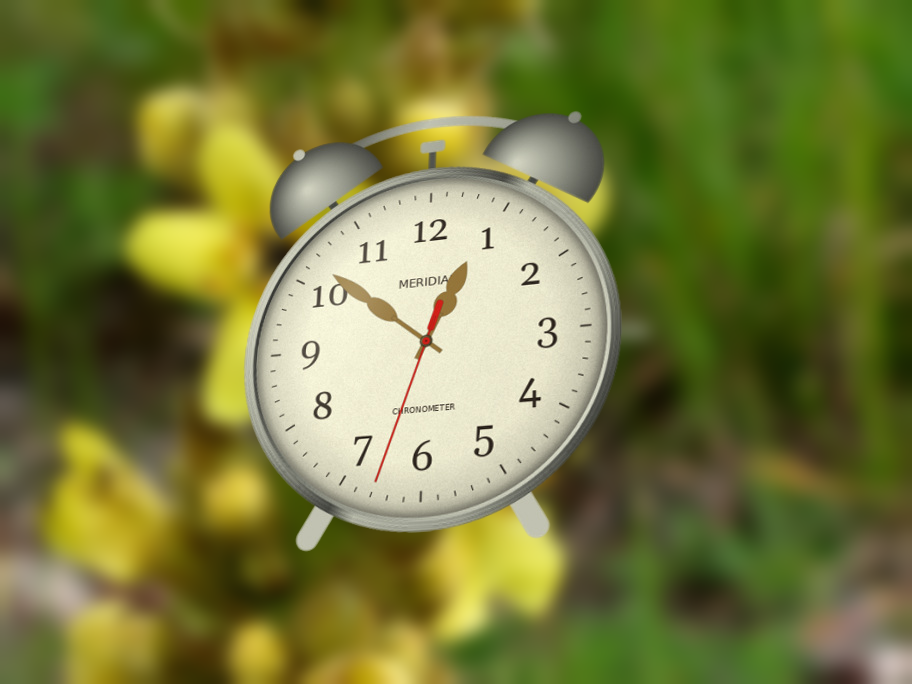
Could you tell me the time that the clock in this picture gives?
12:51:33
